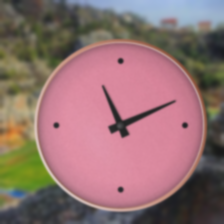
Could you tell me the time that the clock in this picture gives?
11:11
